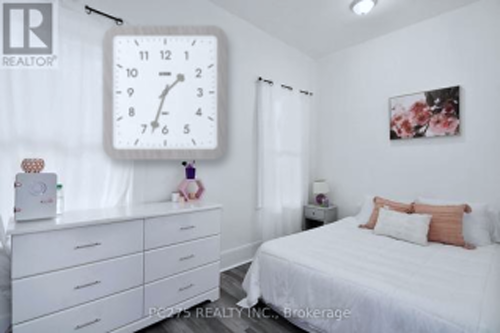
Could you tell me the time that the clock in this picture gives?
1:33
